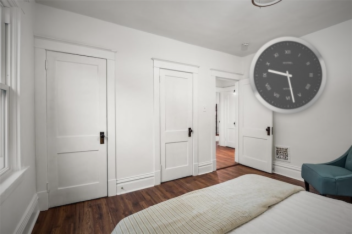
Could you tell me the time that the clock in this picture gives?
9:28
